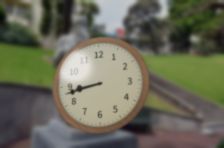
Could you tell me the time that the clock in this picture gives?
8:43
